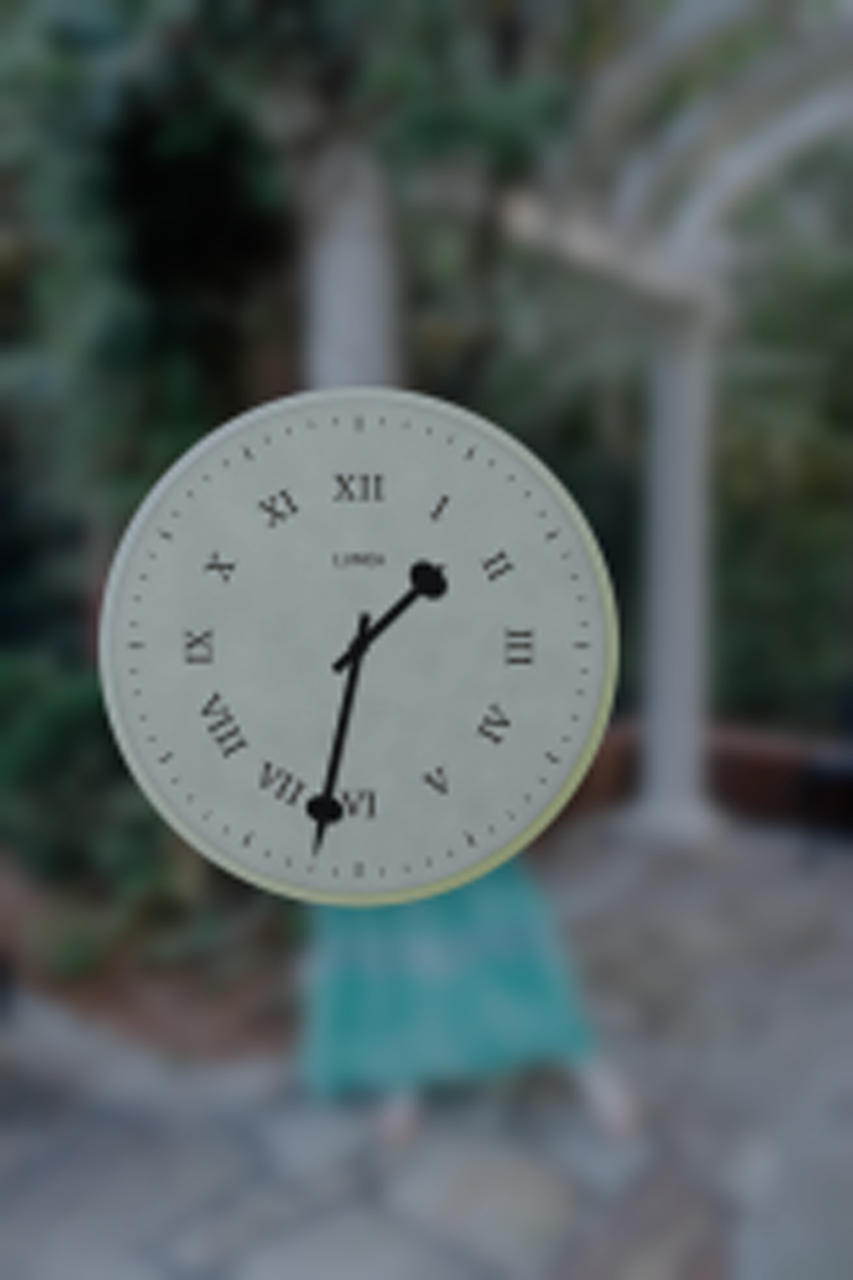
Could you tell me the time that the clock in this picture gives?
1:32
